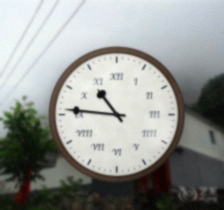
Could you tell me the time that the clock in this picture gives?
10:46
